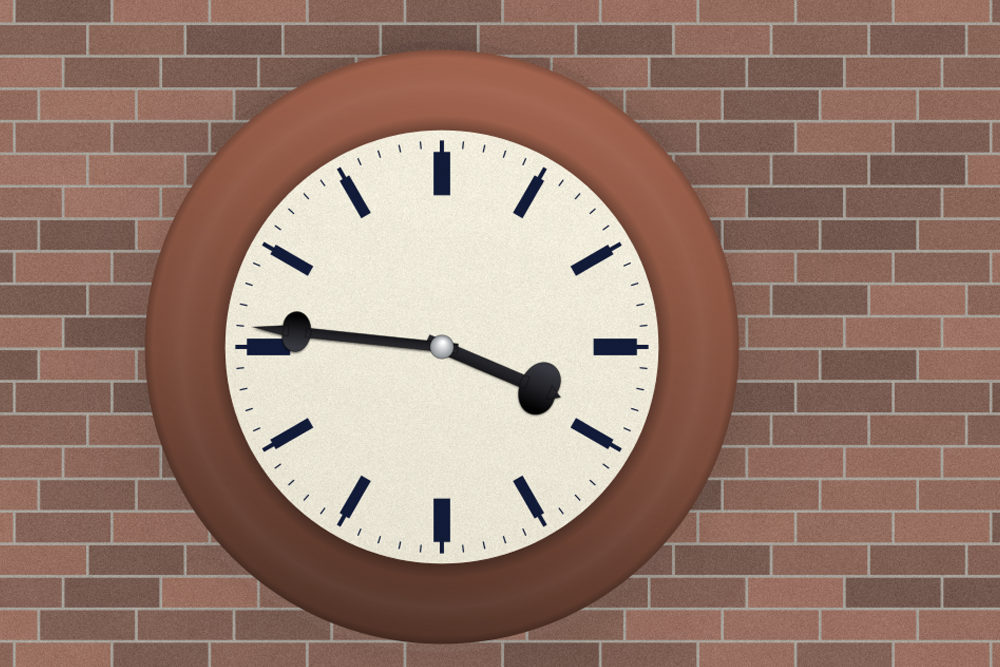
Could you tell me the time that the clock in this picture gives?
3:46
